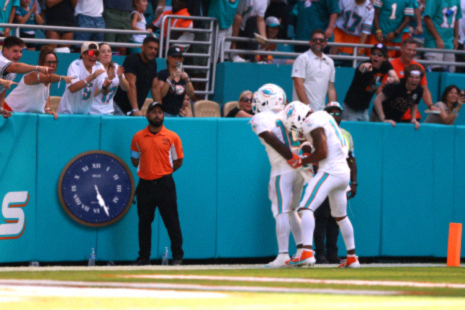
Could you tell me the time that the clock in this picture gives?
5:26
